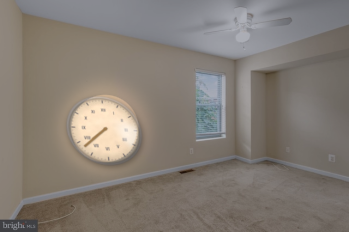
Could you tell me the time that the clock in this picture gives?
7:38
